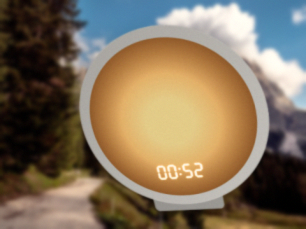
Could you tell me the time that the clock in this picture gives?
0:52
